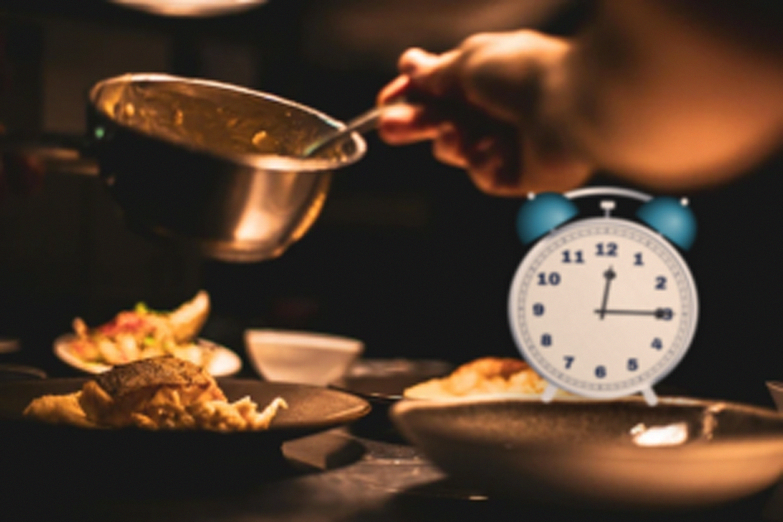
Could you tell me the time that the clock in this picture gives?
12:15
